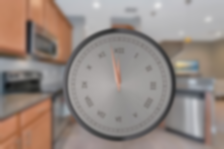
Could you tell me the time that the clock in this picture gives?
11:58
